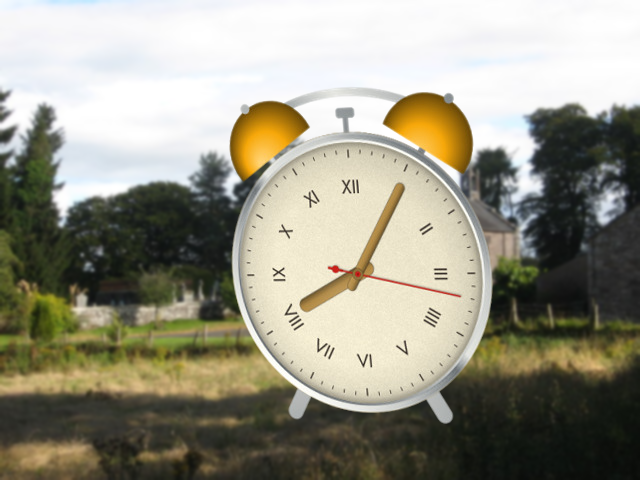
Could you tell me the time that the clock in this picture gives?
8:05:17
